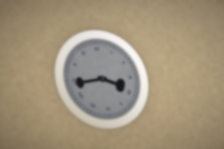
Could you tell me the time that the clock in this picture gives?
3:44
